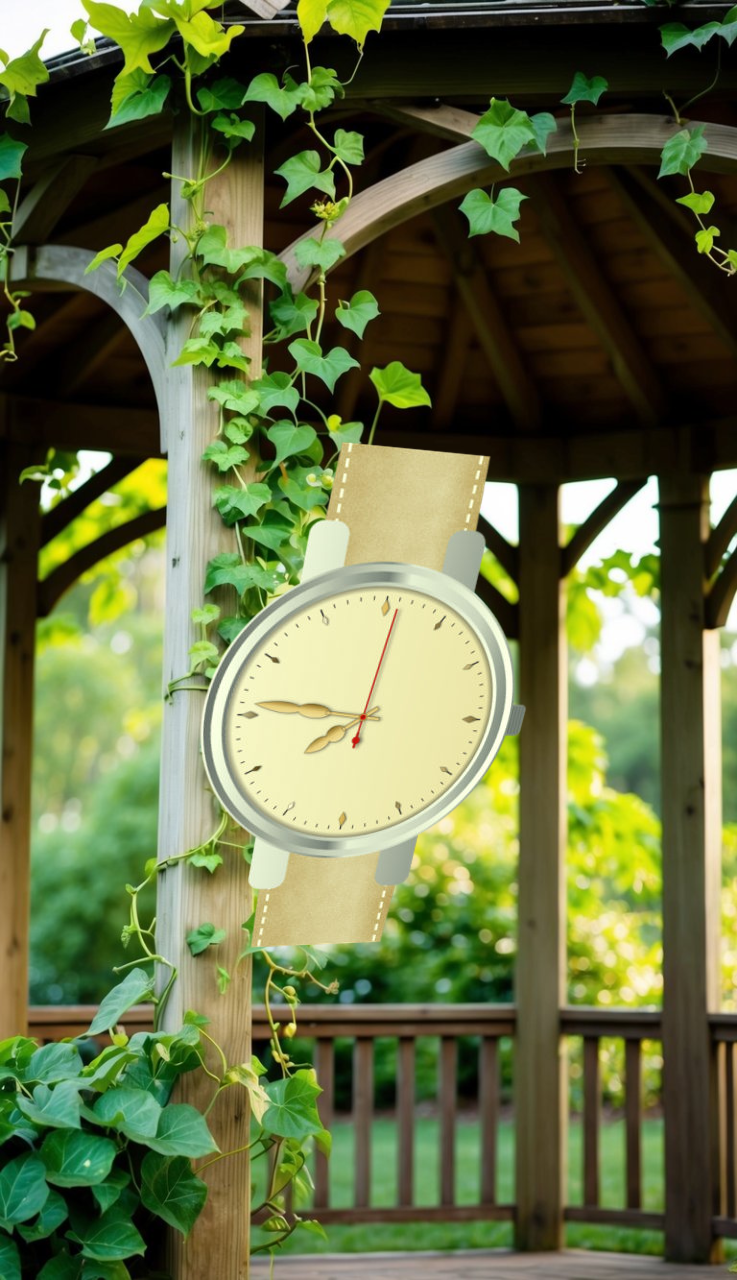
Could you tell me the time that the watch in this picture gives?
7:46:01
